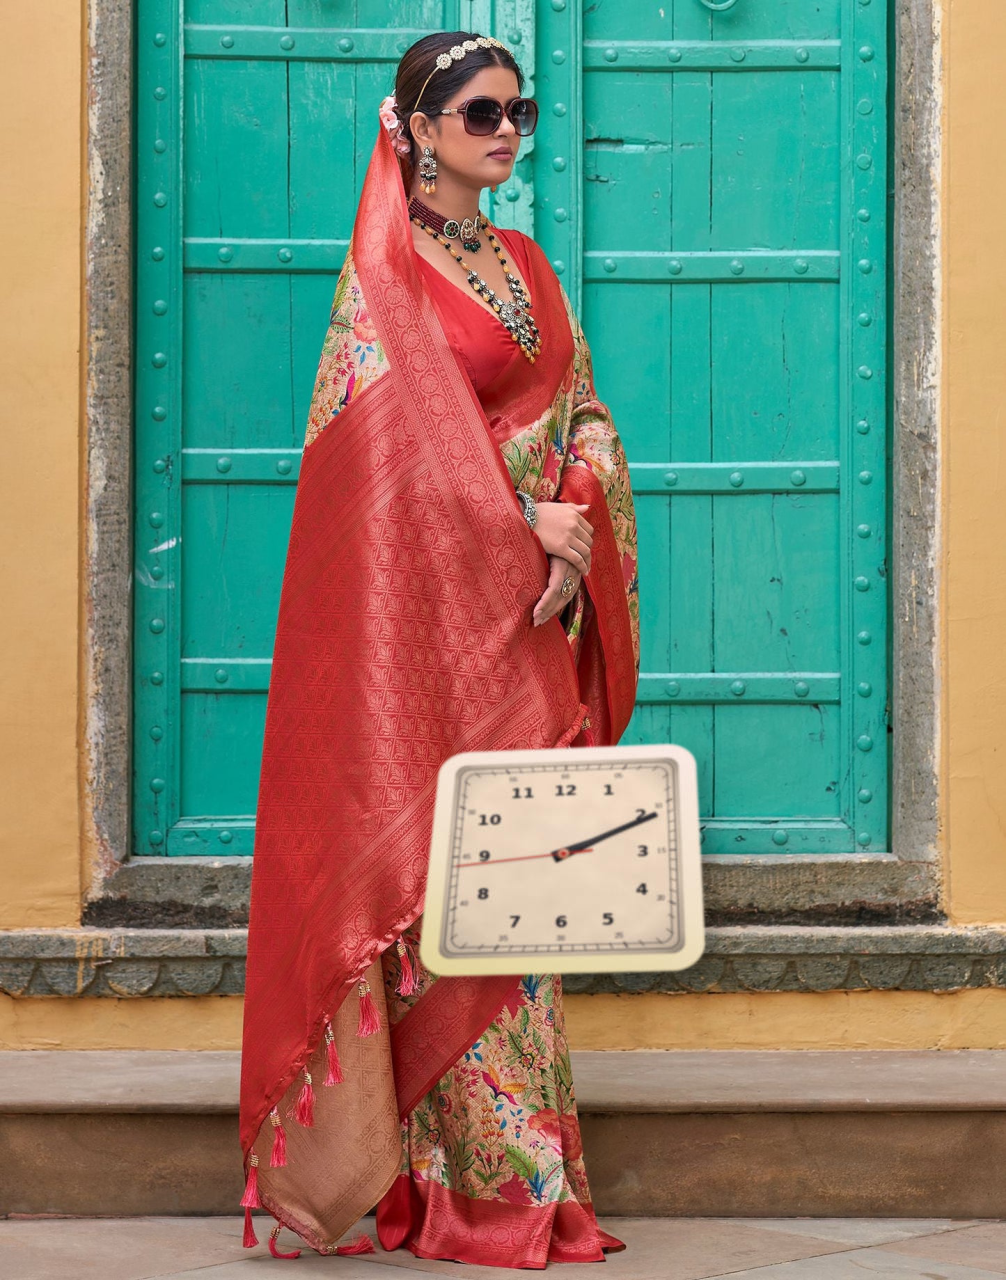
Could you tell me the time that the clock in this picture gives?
2:10:44
